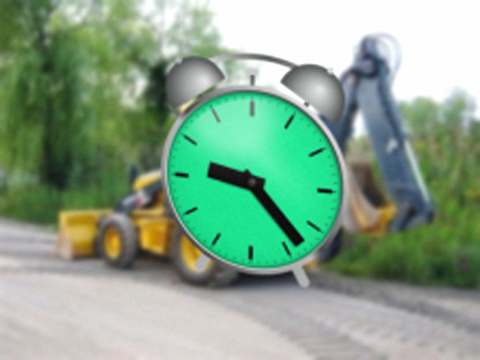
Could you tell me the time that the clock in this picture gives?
9:23
